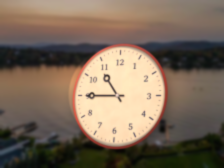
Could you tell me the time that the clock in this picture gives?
10:45
